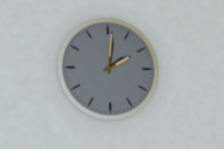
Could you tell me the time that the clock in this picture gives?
2:01
